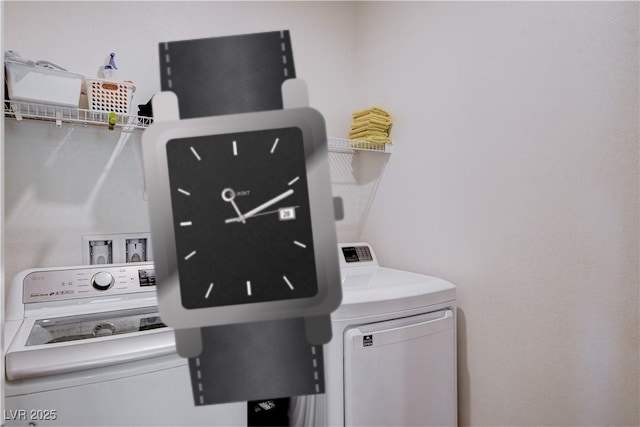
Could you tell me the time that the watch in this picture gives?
11:11:14
